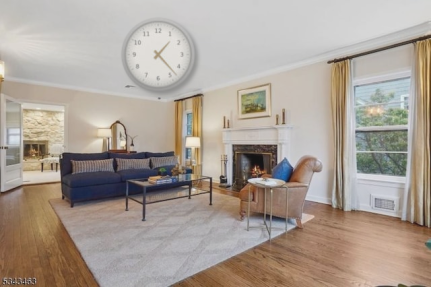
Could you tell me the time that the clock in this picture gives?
1:23
